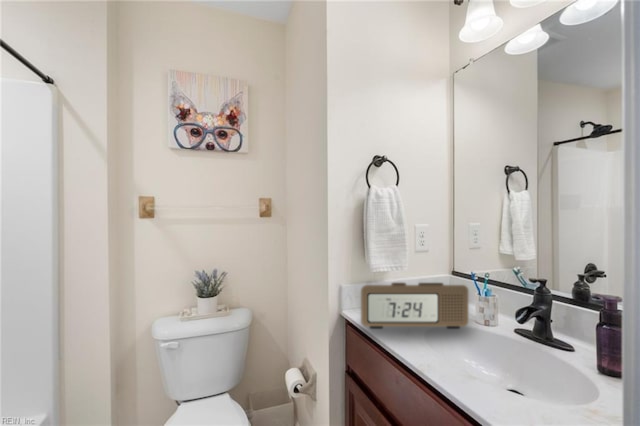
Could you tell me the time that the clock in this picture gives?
7:24
